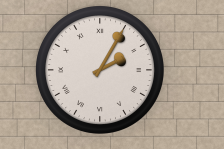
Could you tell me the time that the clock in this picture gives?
2:05
